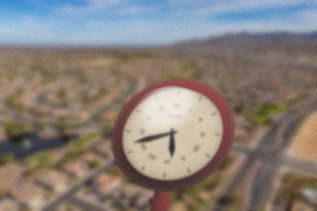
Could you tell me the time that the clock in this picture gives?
5:42
